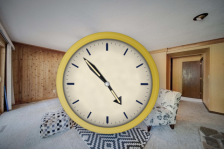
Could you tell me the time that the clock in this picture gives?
4:53
